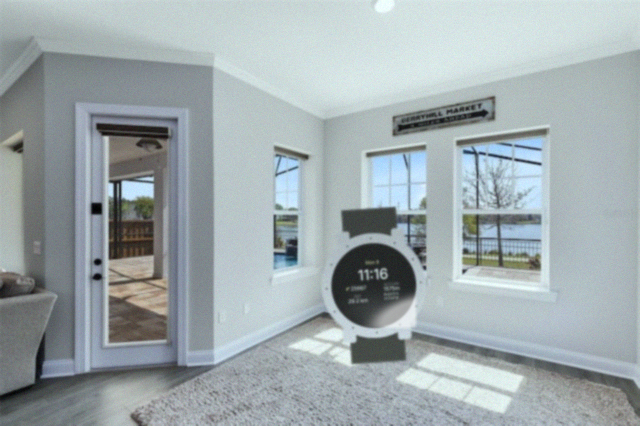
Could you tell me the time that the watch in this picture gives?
11:16
